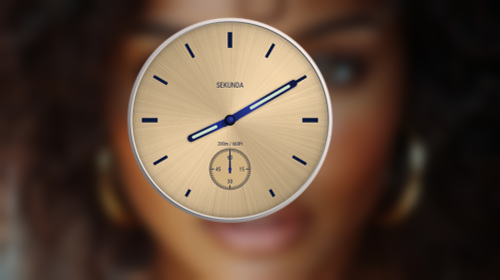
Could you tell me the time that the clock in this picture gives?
8:10
